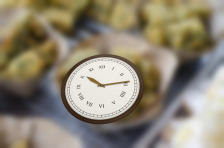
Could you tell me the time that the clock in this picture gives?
10:14
